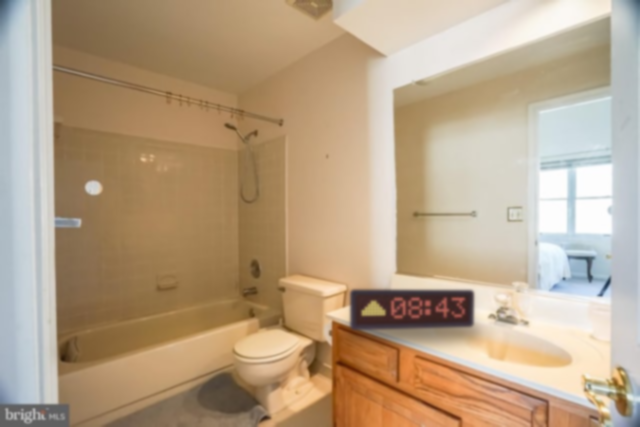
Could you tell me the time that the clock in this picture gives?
8:43
